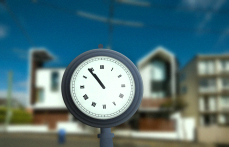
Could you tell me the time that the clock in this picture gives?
10:54
